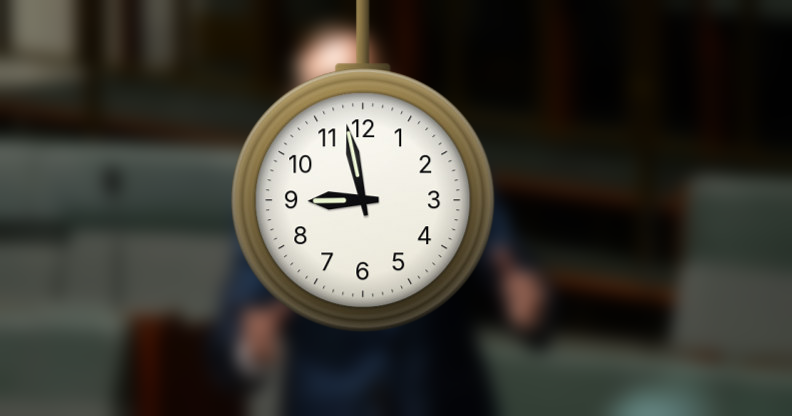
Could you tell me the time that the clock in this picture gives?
8:58
